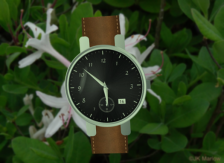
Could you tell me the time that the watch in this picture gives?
5:52
